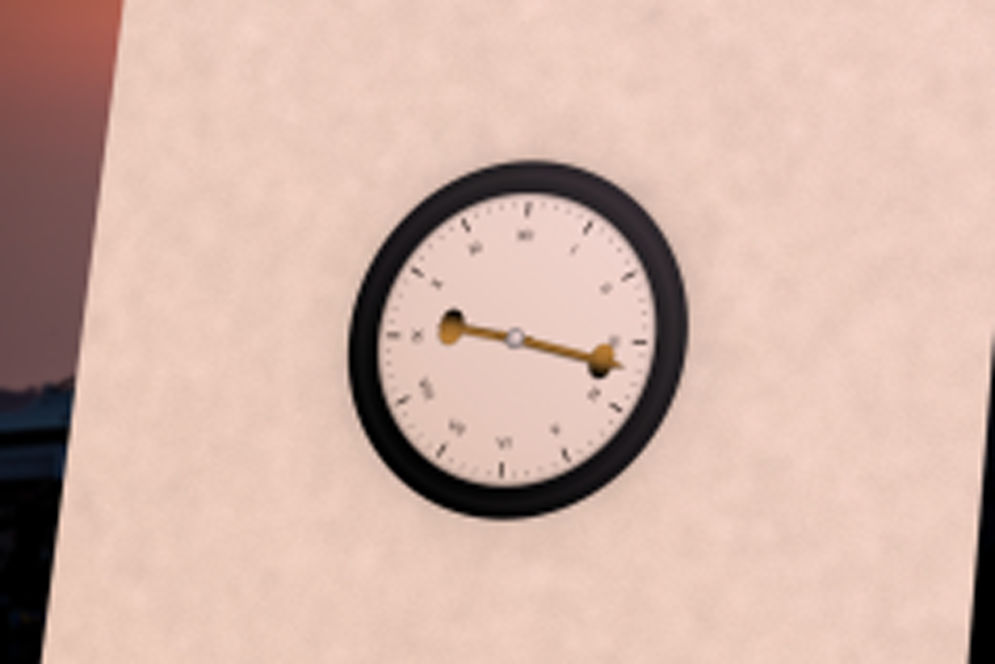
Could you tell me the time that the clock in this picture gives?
9:17
